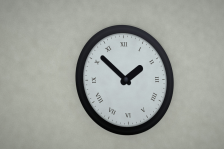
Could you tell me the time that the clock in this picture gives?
1:52
